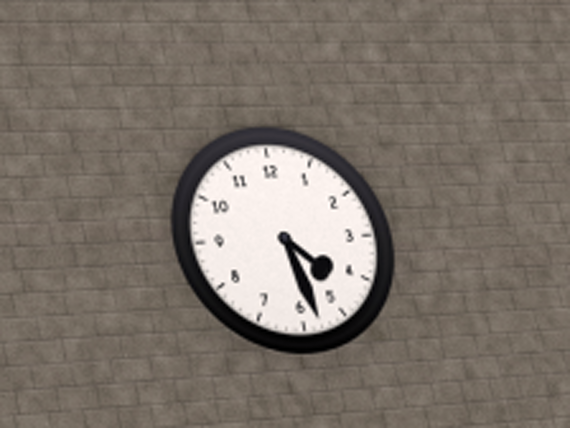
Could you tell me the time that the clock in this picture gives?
4:28
